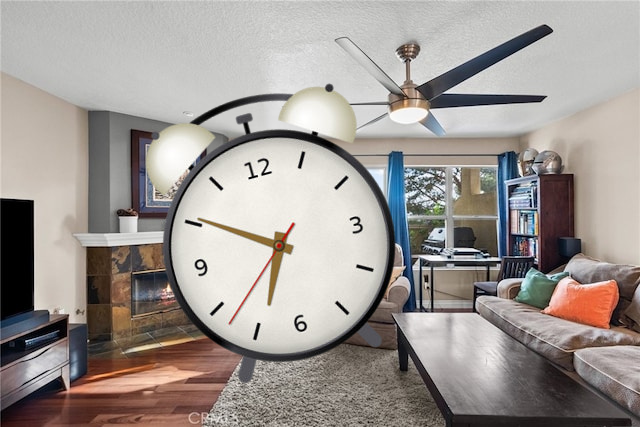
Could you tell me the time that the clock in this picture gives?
6:50:38
